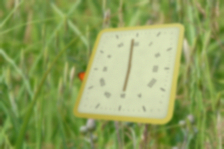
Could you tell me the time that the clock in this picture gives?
5:59
